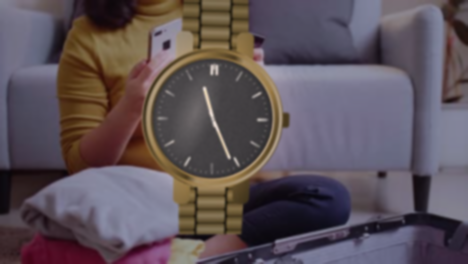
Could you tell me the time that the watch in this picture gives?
11:26
